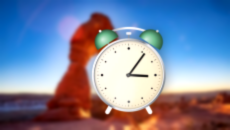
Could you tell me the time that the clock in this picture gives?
3:06
